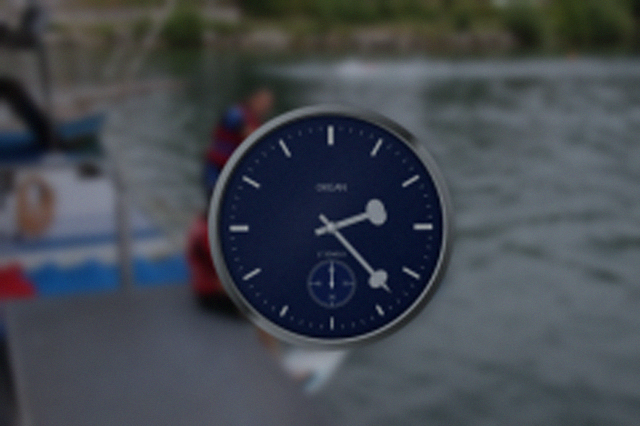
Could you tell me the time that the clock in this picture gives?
2:23
